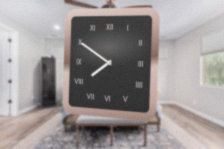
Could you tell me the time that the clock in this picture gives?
7:50
